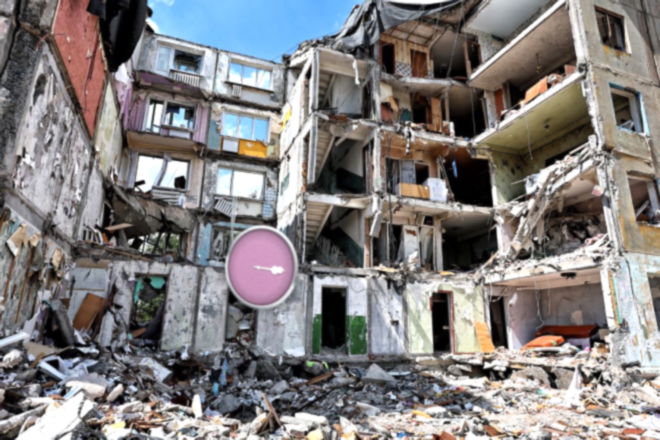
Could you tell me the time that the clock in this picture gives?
3:16
